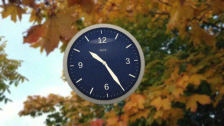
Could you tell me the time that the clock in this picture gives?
10:25
